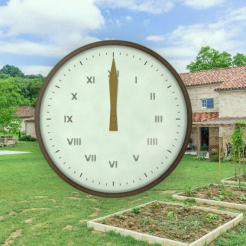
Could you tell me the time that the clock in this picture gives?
12:00
